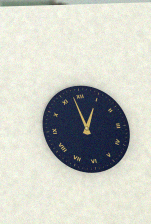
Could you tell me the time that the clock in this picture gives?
12:58
